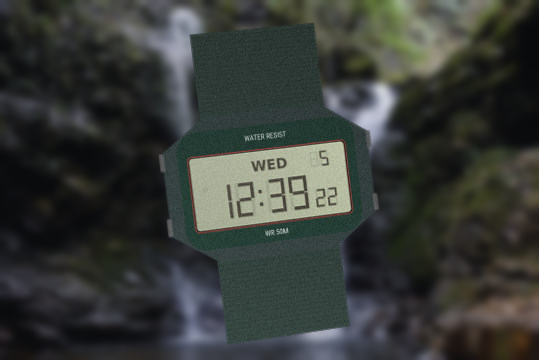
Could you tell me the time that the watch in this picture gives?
12:39:22
